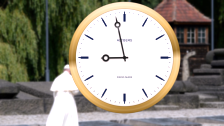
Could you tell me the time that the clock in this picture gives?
8:58
